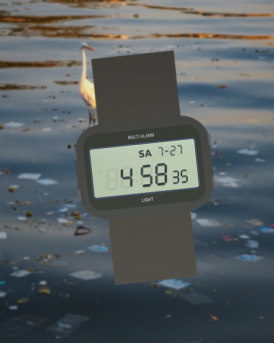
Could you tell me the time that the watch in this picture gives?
4:58:35
